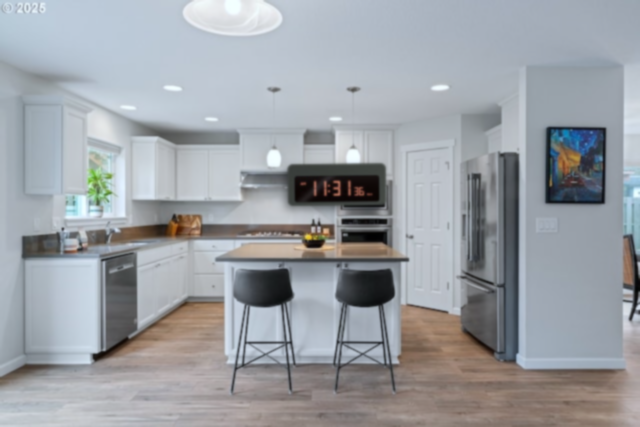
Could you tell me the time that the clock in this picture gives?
11:31
